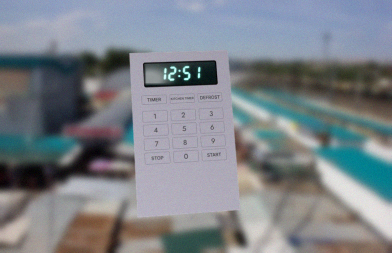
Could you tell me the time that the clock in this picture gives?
12:51
